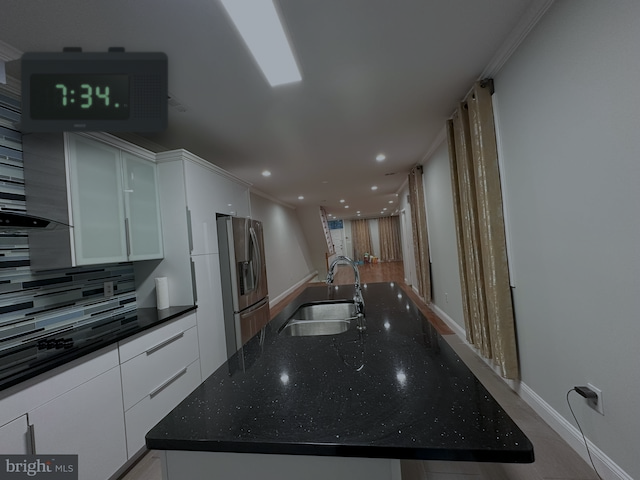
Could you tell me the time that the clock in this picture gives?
7:34
